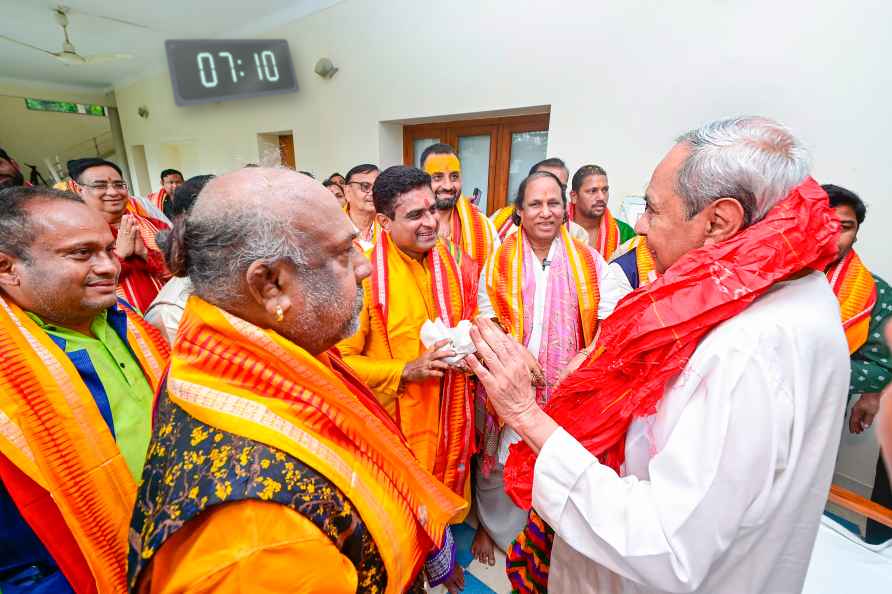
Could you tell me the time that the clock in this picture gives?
7:10
